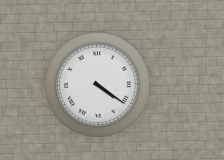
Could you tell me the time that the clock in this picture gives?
4:21
